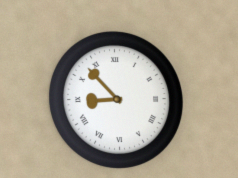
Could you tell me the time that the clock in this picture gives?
8:53
